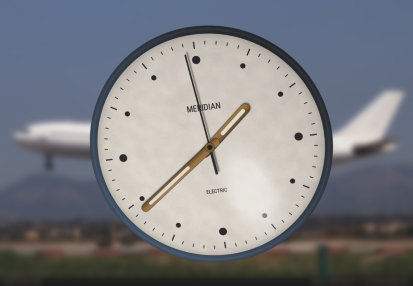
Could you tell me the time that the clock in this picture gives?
1:38:59
